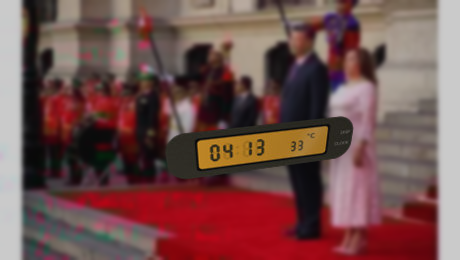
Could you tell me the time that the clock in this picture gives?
4:13
